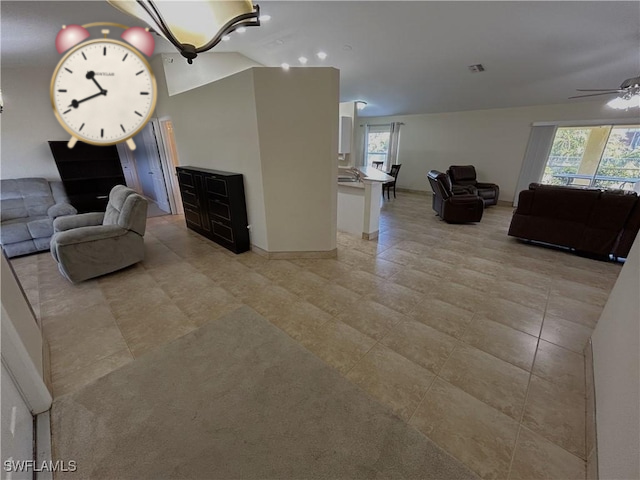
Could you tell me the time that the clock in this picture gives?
10:41
